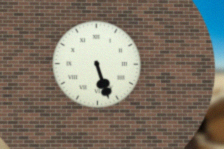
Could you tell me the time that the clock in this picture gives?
5:27
